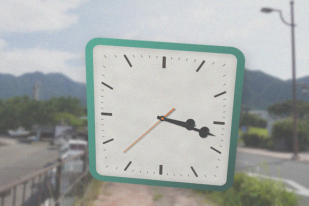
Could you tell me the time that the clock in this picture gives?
3:17:37
